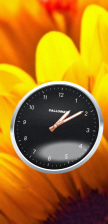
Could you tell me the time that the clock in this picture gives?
1:09
